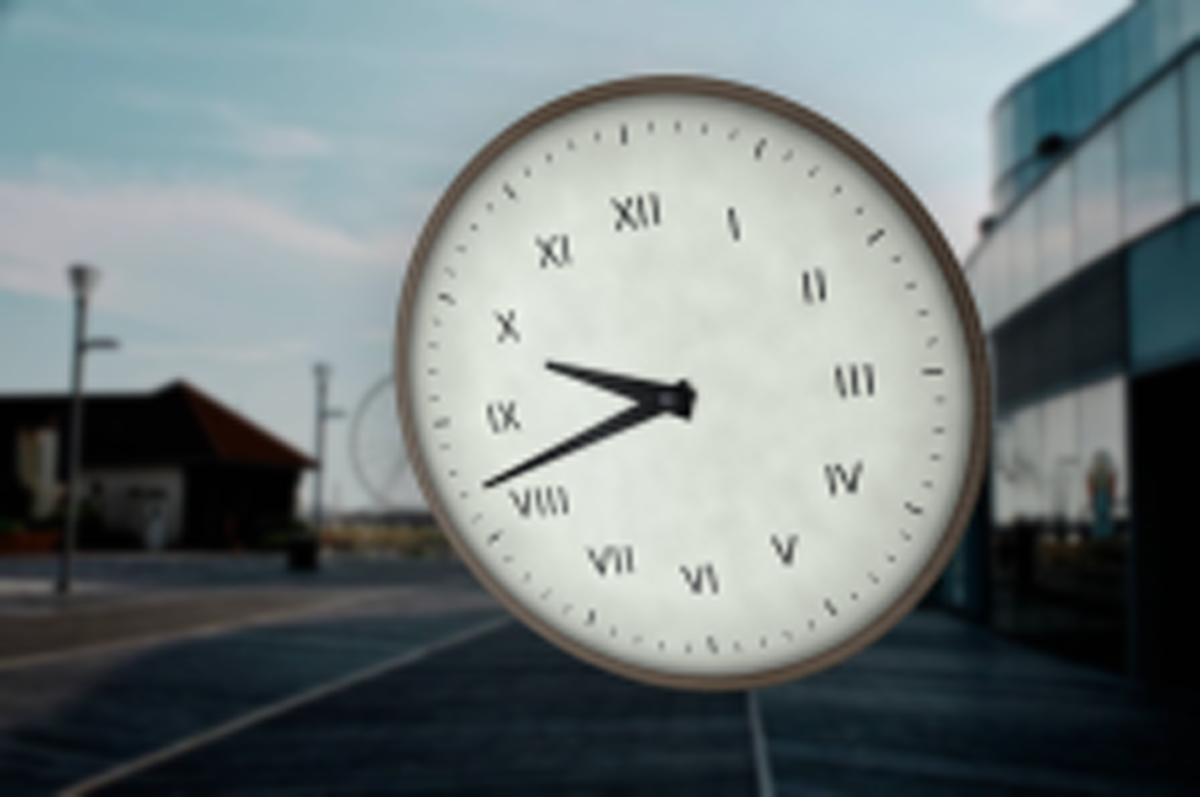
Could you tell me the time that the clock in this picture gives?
9:42
